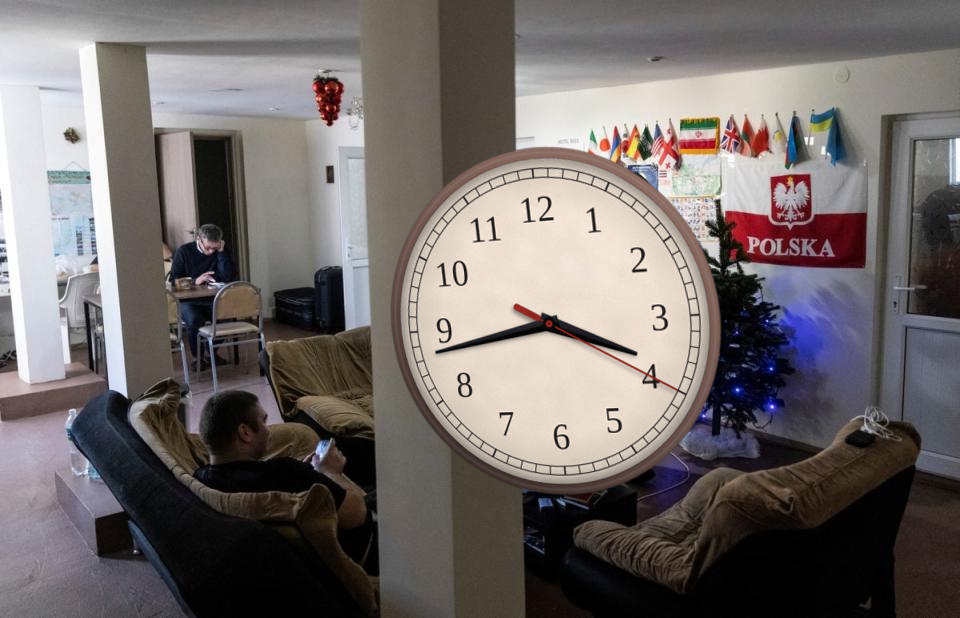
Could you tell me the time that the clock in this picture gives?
3:43:20
